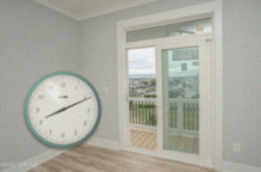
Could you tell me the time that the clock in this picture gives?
8:11
